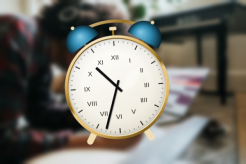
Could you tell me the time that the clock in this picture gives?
10:33
